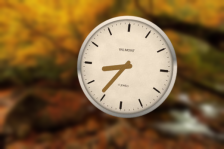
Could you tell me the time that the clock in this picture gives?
8:36
